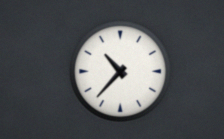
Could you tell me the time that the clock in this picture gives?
10:37
